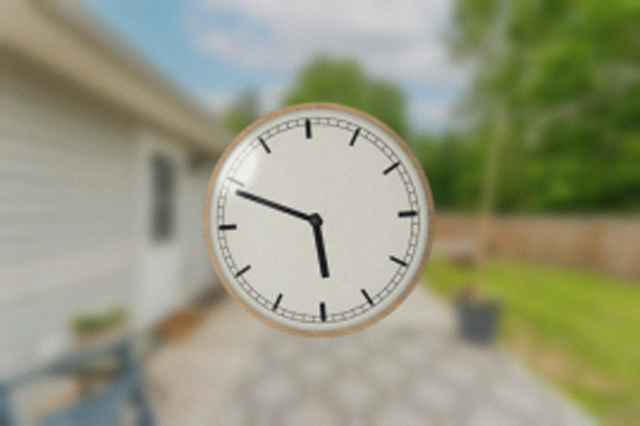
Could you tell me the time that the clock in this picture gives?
5:49
